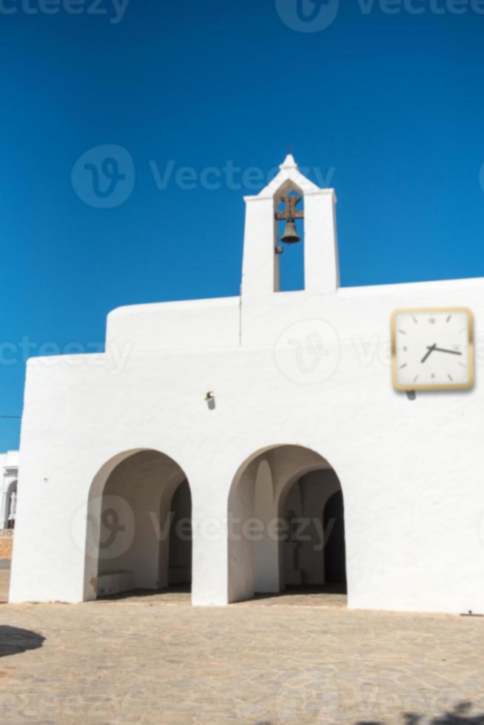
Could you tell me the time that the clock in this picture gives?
7:17
